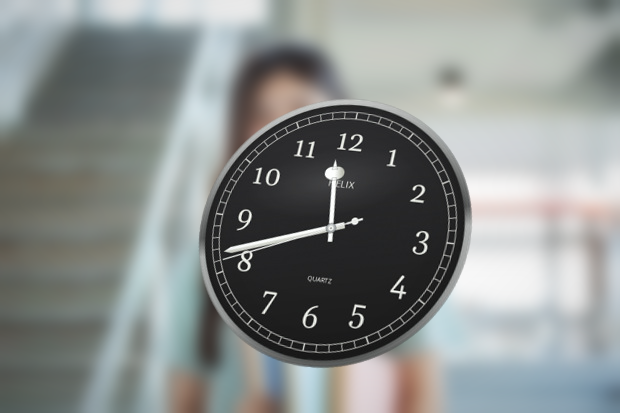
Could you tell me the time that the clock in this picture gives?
11:41:41
